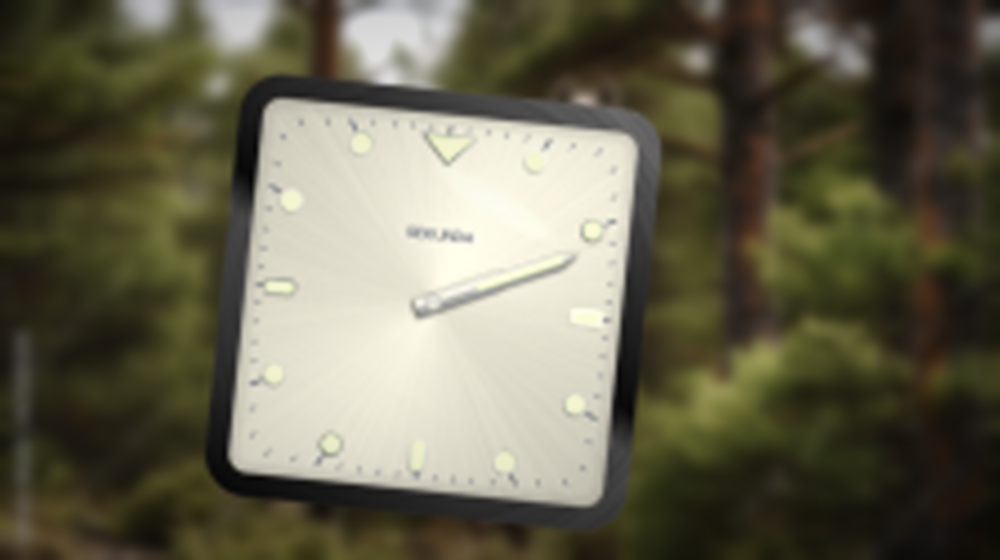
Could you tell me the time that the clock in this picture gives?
2:11
